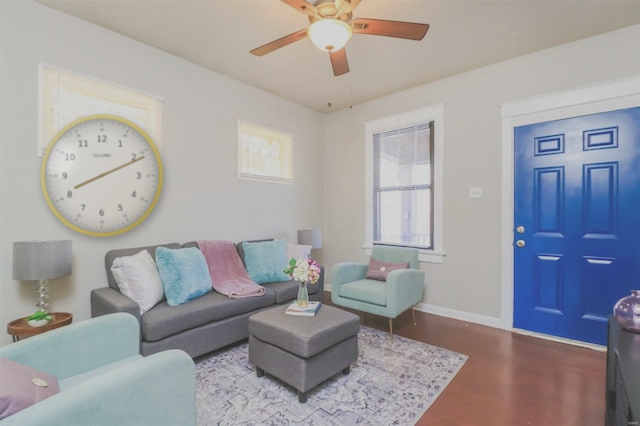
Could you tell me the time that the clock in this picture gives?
8:11
